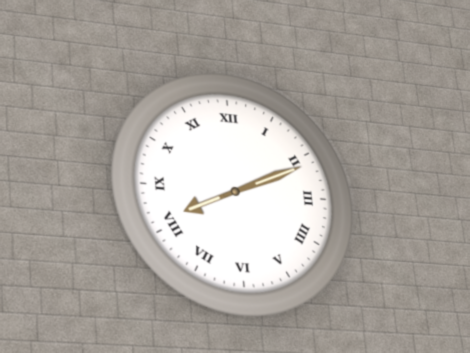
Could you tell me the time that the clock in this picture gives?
8:11
